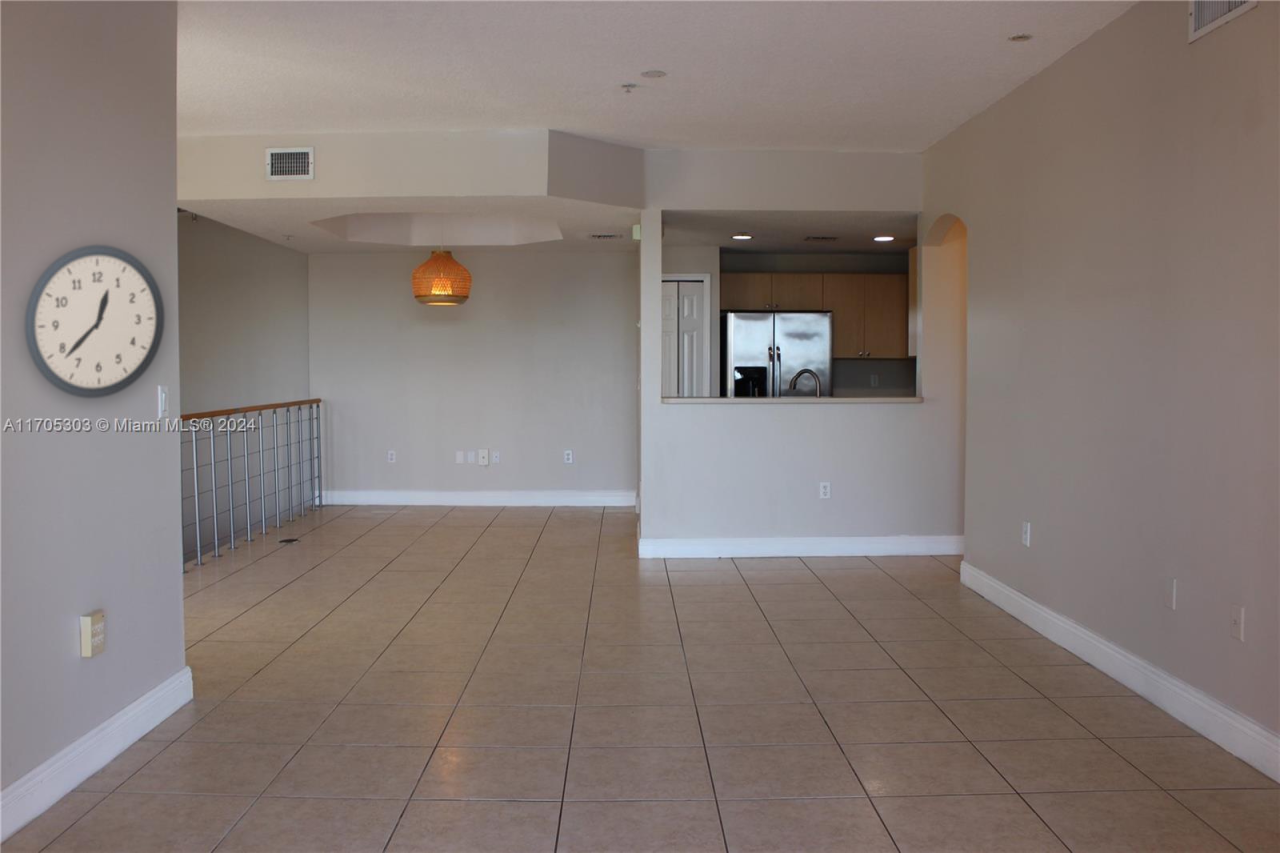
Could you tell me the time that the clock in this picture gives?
12:38
